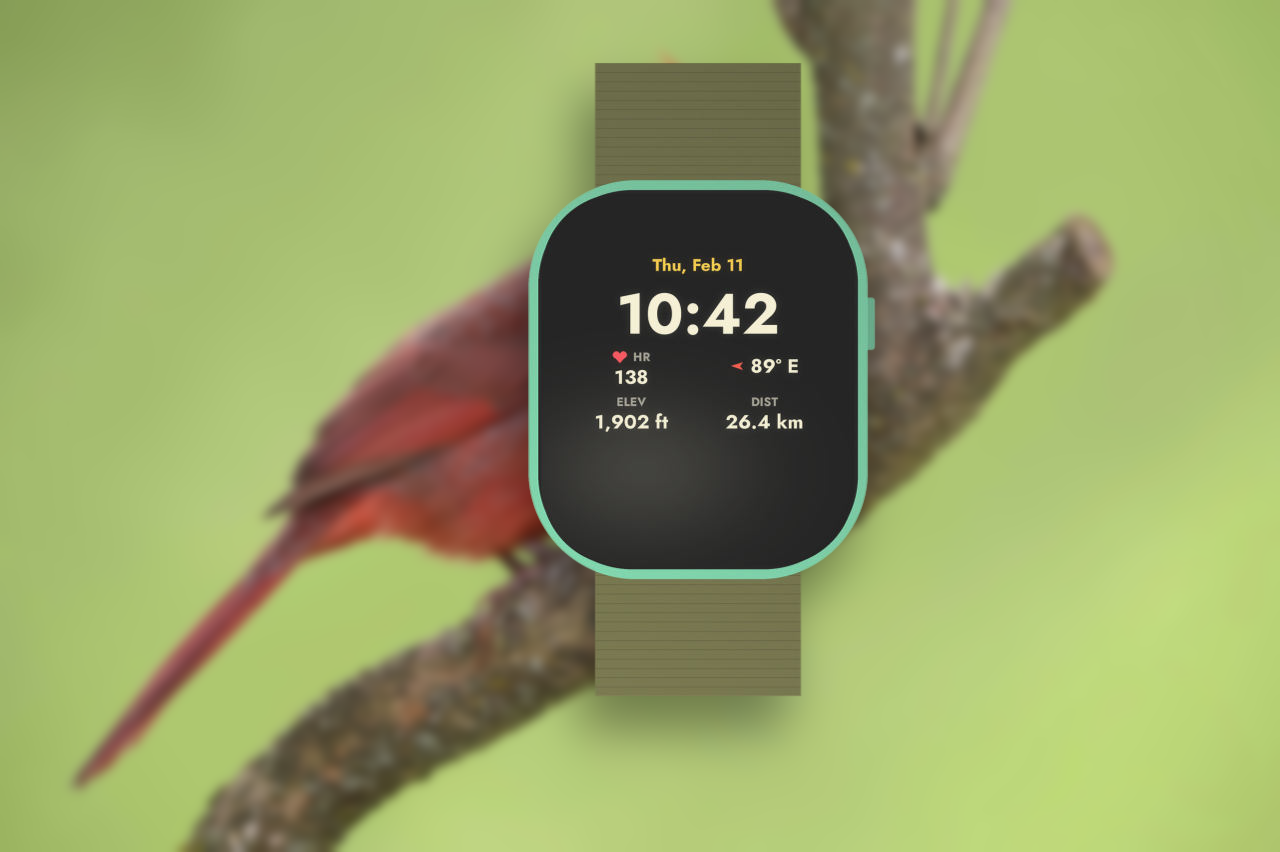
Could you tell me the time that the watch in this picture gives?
10:42
